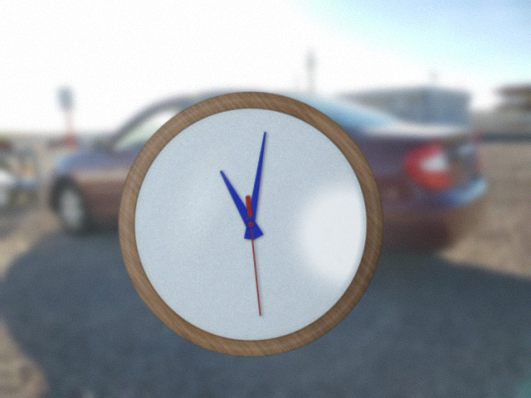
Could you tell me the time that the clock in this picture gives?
11:01:29
